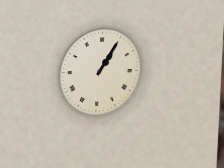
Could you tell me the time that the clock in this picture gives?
1:05
